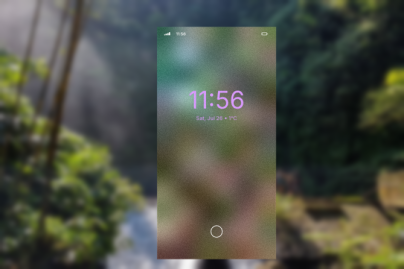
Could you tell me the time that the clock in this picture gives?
11:56
